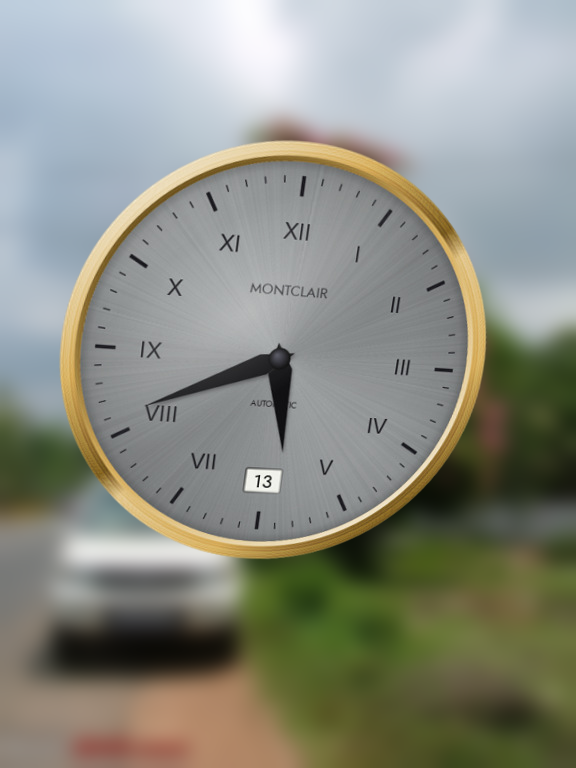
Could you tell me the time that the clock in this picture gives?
5:41
